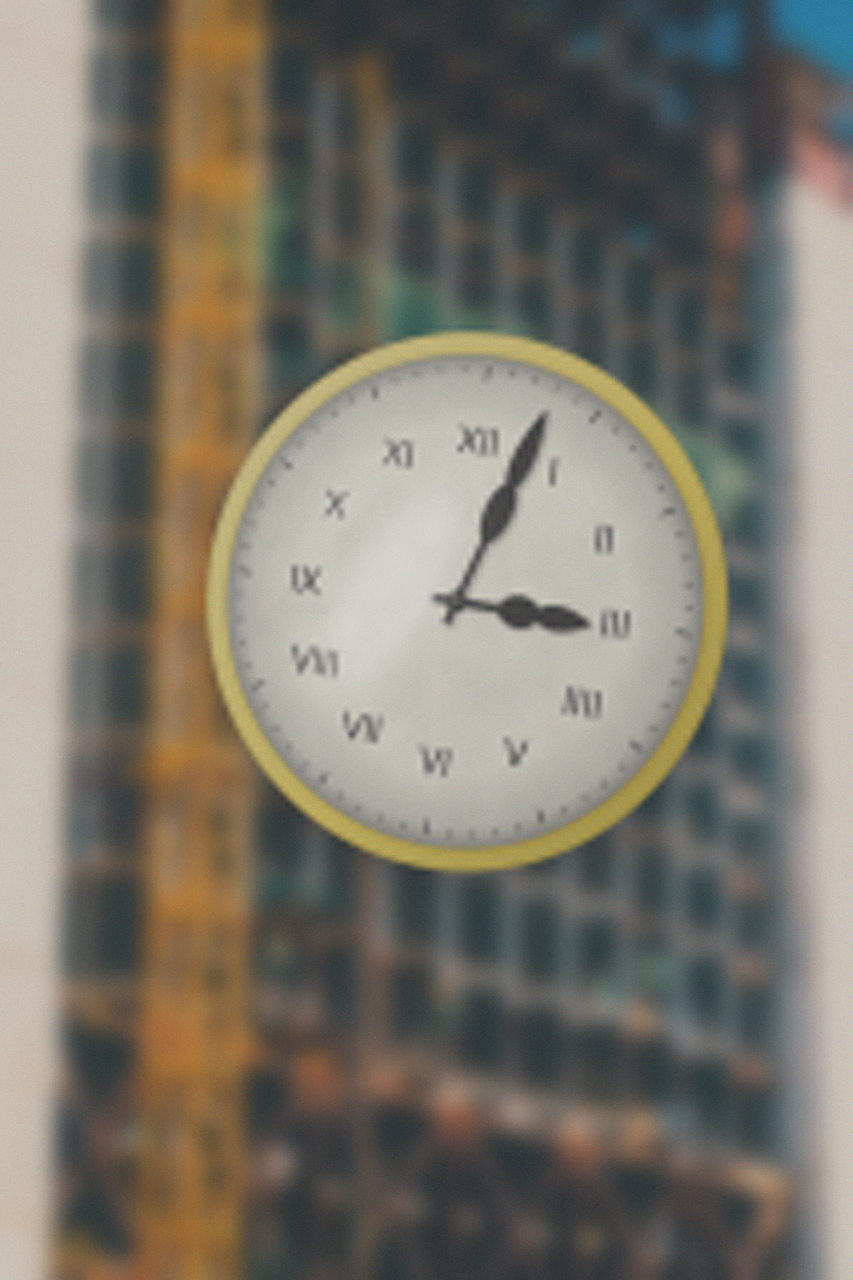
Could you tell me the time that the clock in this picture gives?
3:03
